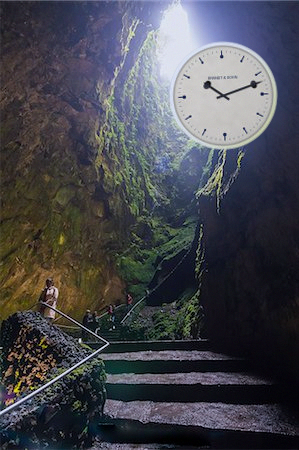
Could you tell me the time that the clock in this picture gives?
10:12
